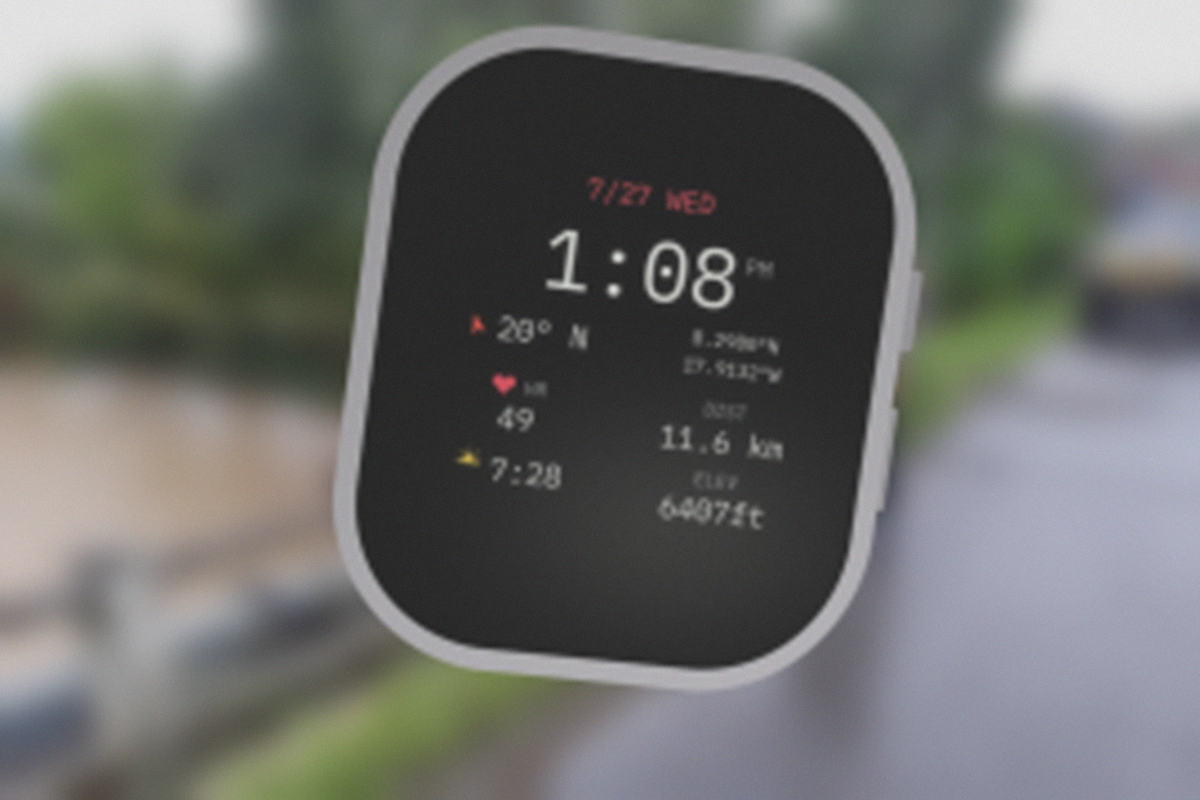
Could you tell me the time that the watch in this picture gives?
1:08
